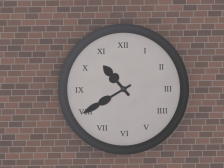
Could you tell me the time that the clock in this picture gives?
10:40
